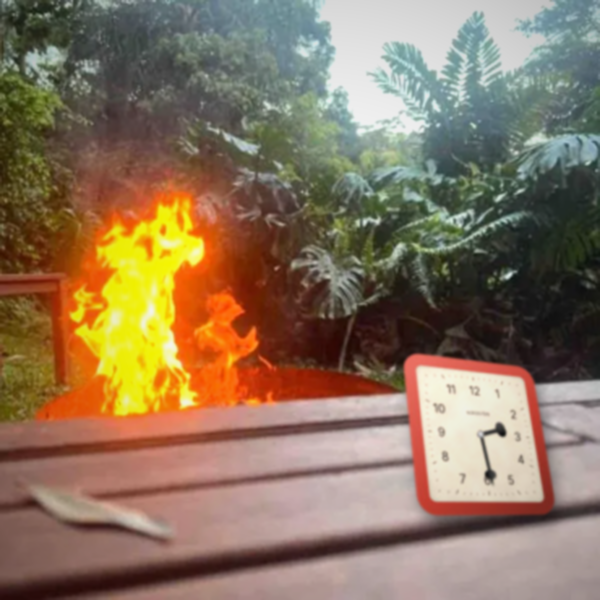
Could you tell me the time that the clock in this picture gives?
2:29
